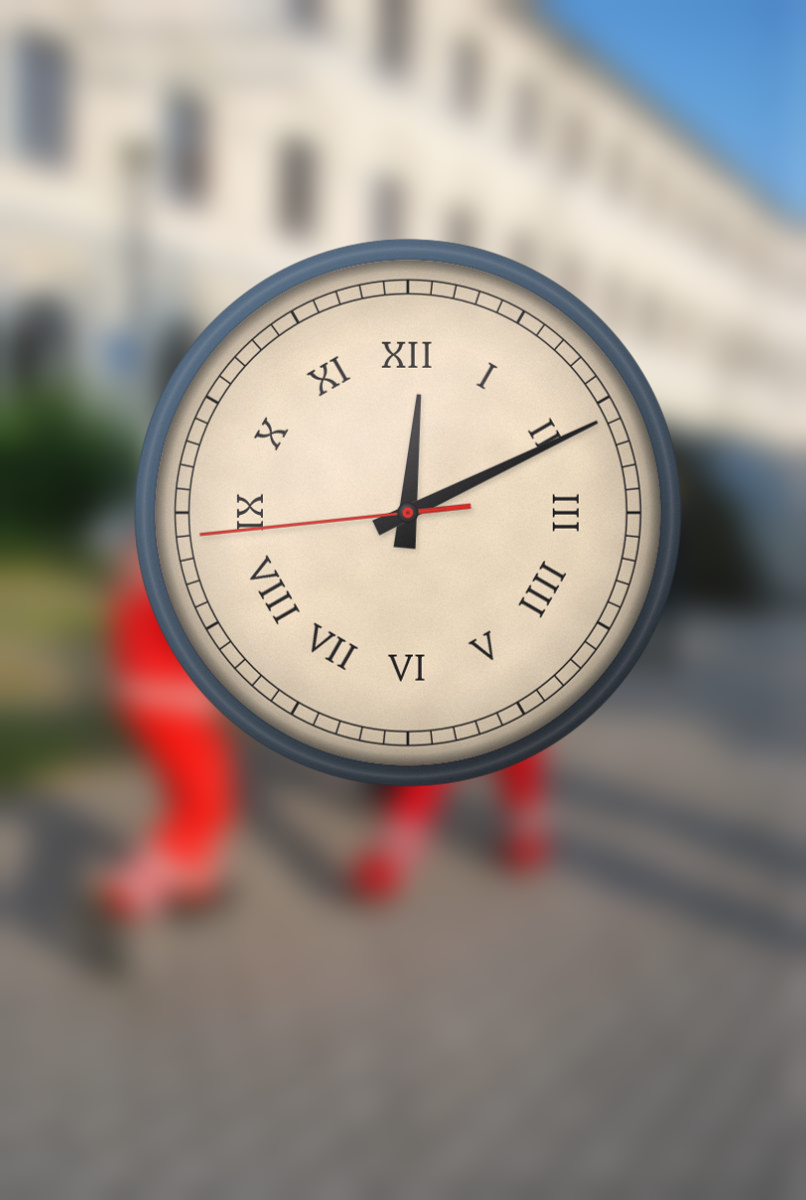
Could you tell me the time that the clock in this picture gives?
12:10:44
